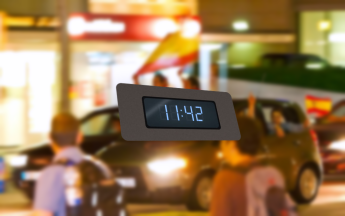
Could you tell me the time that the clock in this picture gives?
11:42
